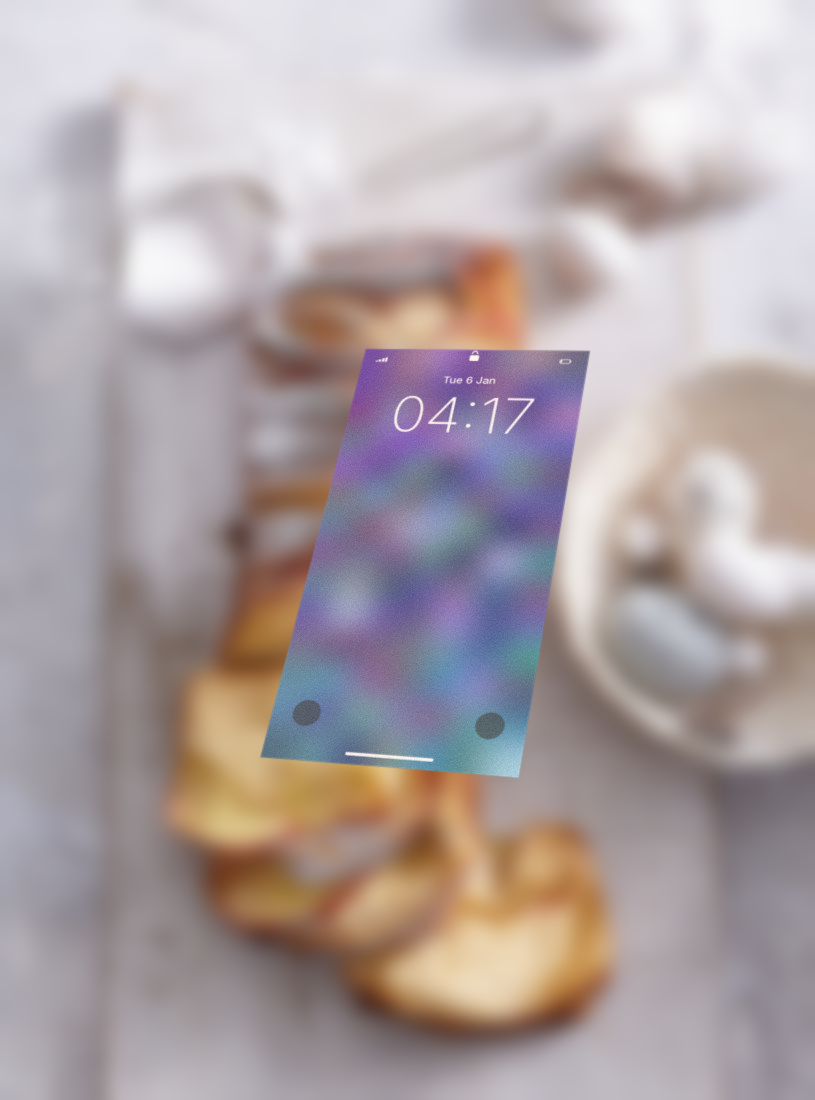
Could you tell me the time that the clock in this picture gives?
4:17
